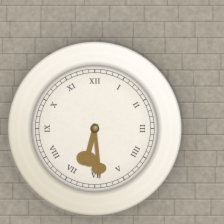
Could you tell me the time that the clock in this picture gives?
6:29
